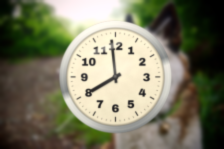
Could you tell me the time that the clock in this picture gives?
7:59
